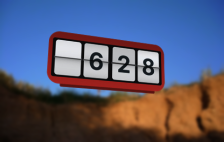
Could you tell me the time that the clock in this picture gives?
6:28
